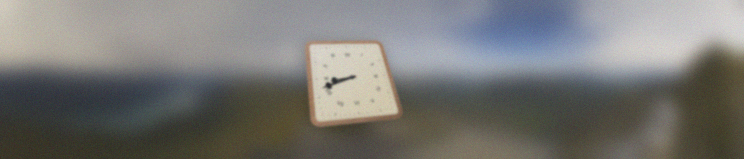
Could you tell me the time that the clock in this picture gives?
8:42
